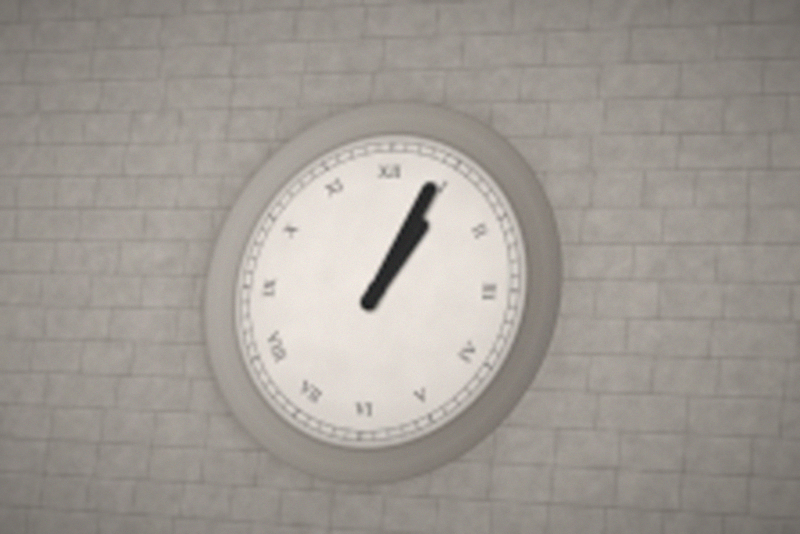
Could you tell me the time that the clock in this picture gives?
1:04
